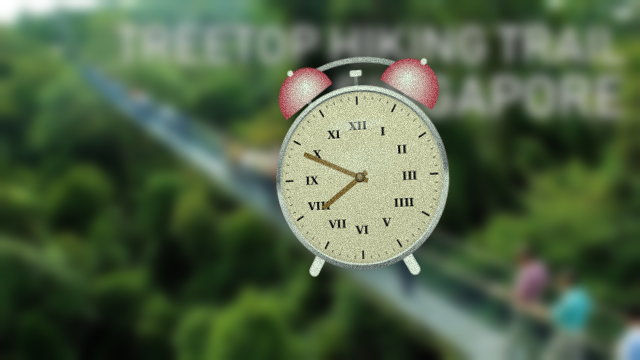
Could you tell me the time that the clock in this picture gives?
7:49
